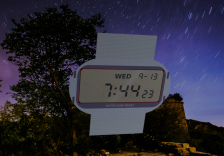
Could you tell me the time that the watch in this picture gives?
7:44:23
